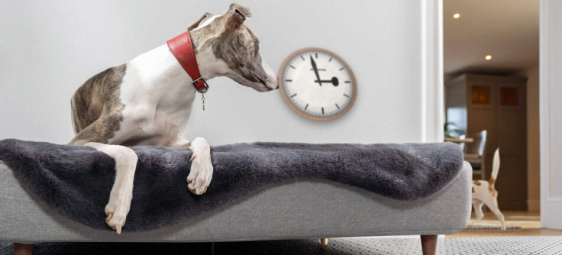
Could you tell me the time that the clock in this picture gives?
2:58
